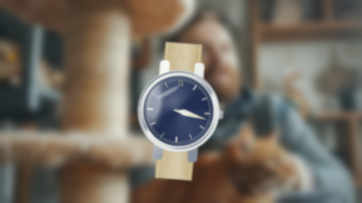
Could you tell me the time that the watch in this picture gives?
3:17
